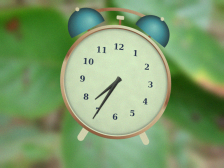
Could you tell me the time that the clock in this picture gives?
7:35
